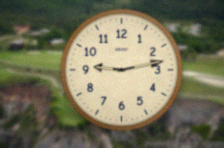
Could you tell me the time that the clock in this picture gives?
9:13
